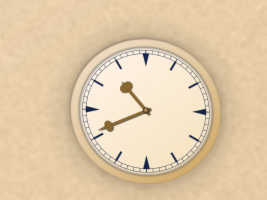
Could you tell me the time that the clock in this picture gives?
10:41
